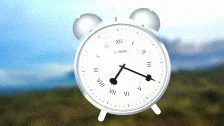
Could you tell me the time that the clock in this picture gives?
7:20
